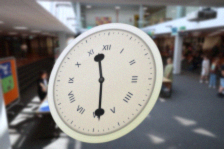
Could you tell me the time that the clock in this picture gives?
11:29
